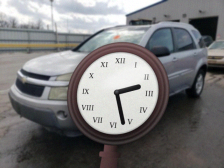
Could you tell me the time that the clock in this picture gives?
2:27
